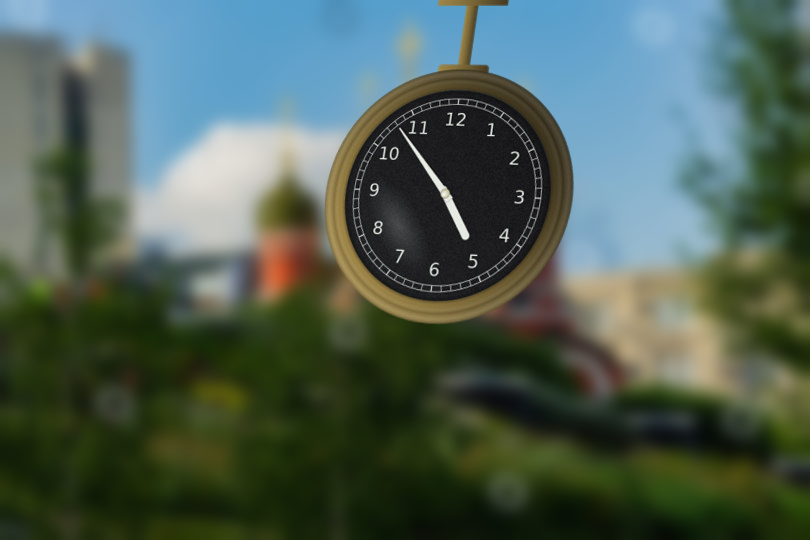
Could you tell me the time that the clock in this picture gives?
4:53
